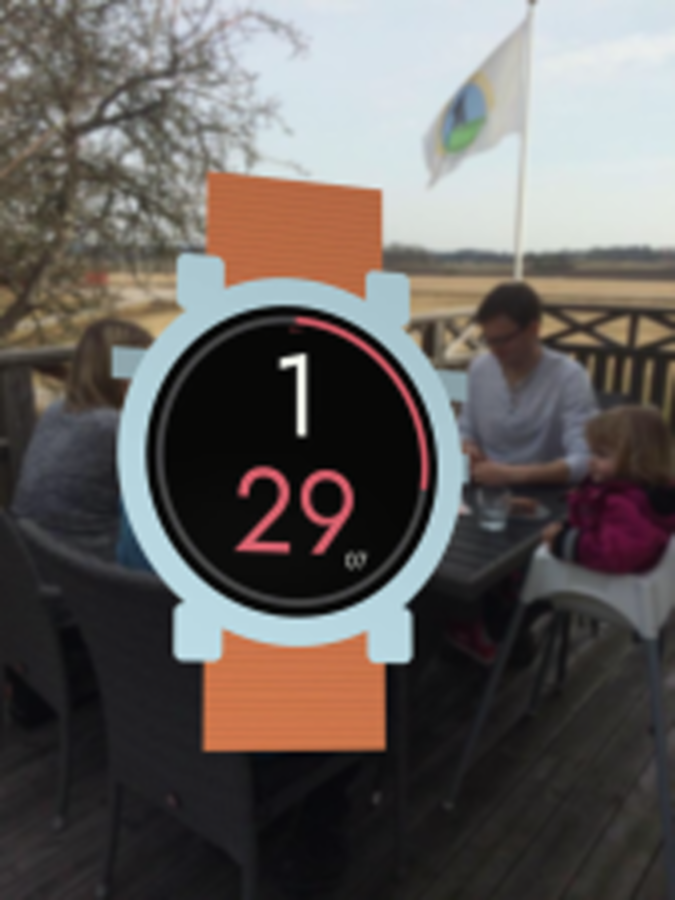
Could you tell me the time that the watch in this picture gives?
1:29
